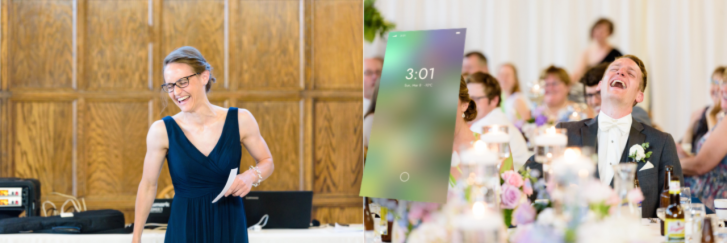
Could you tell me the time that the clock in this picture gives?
3:01
